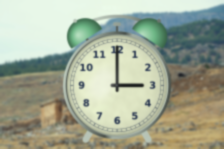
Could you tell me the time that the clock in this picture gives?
3:00
